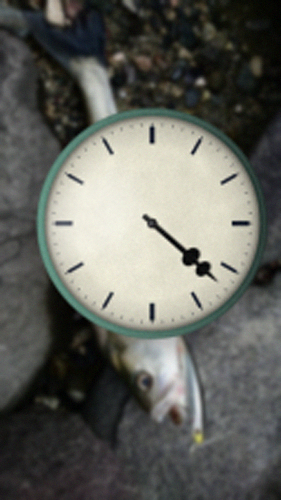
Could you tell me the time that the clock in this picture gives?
4:22
